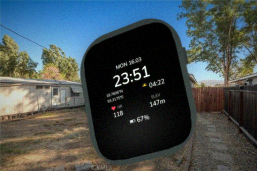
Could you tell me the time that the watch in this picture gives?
23:51
